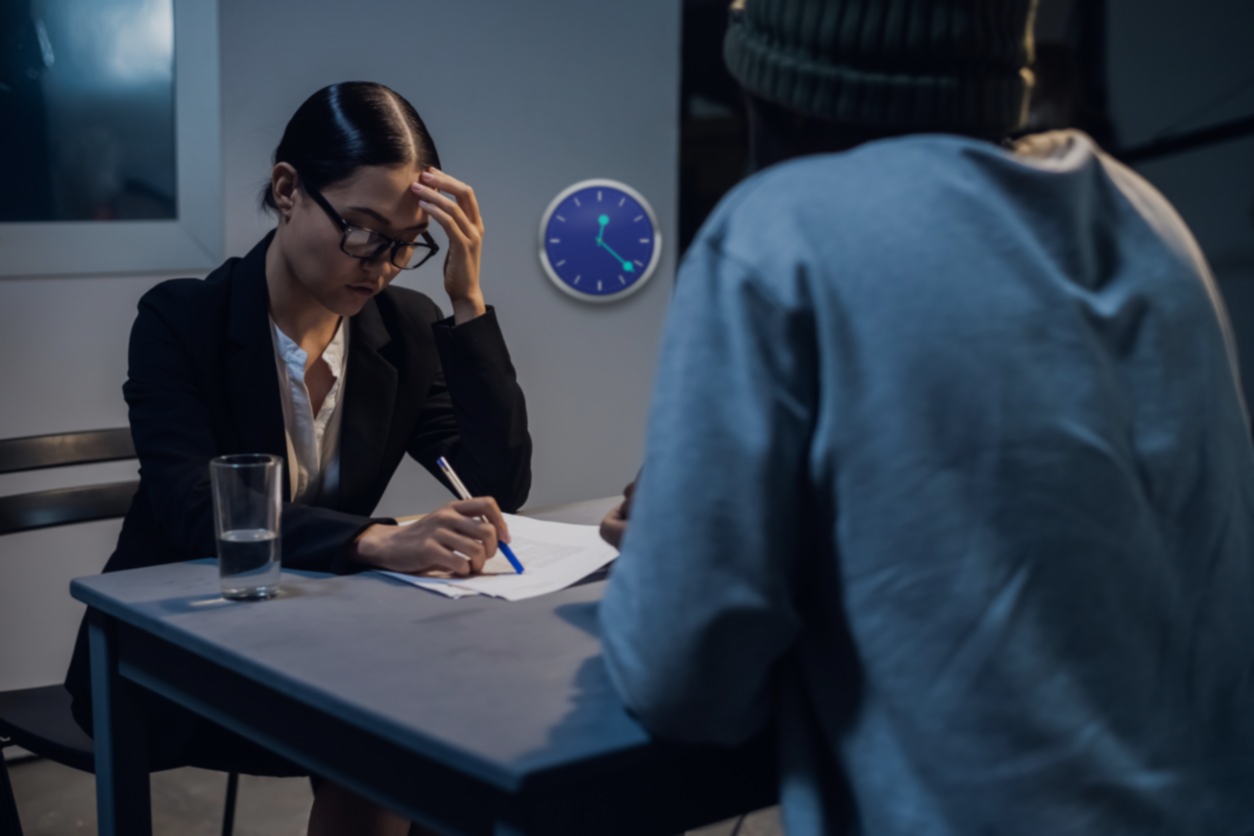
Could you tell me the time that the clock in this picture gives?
12:22
